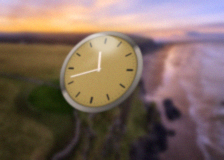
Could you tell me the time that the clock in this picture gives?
11:42
